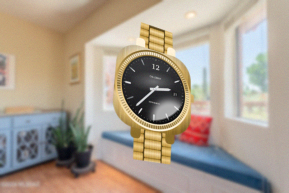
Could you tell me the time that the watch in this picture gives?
2:37
